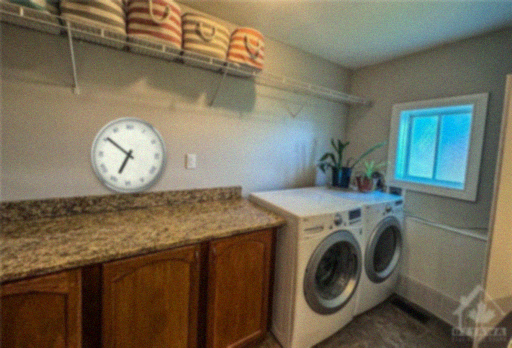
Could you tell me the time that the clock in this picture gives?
6:51
